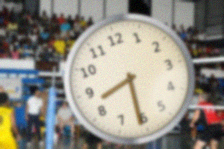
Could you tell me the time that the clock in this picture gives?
8:31
